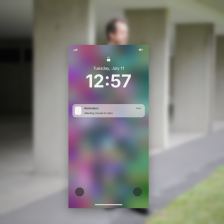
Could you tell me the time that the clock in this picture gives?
12:57
